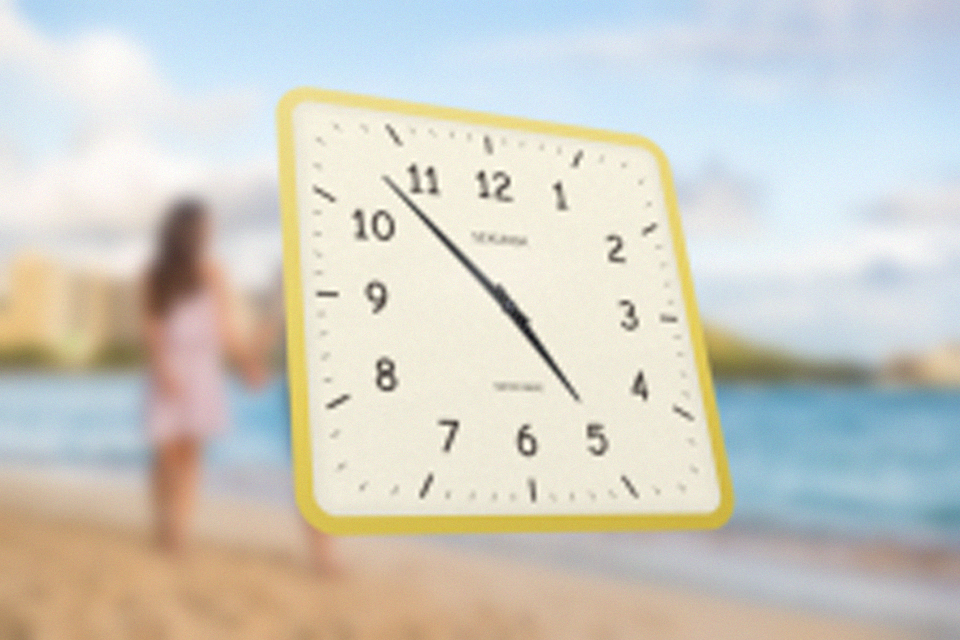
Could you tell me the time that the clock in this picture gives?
4:53
